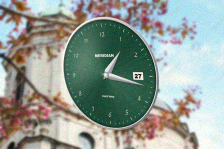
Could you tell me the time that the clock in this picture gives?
1:17
